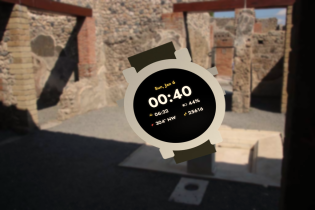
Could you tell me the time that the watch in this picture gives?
0:40
